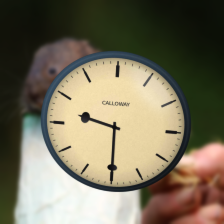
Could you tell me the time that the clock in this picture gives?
9:30
